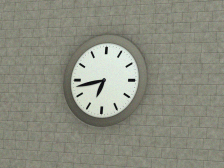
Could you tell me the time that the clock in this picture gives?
6:43
